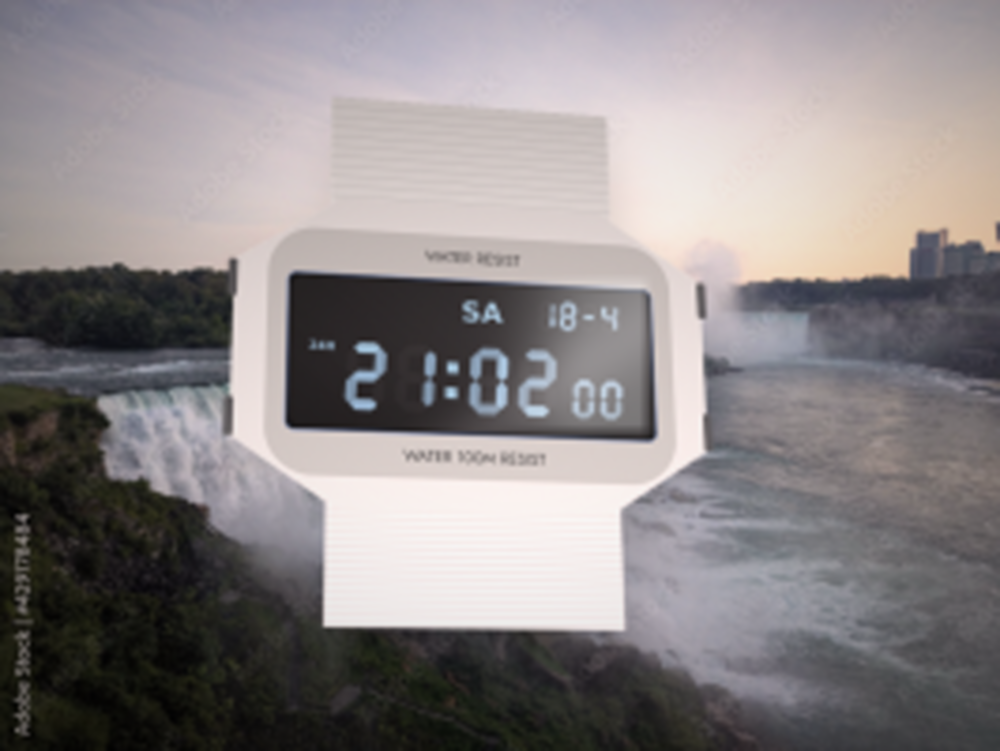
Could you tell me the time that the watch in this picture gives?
21:02:00
